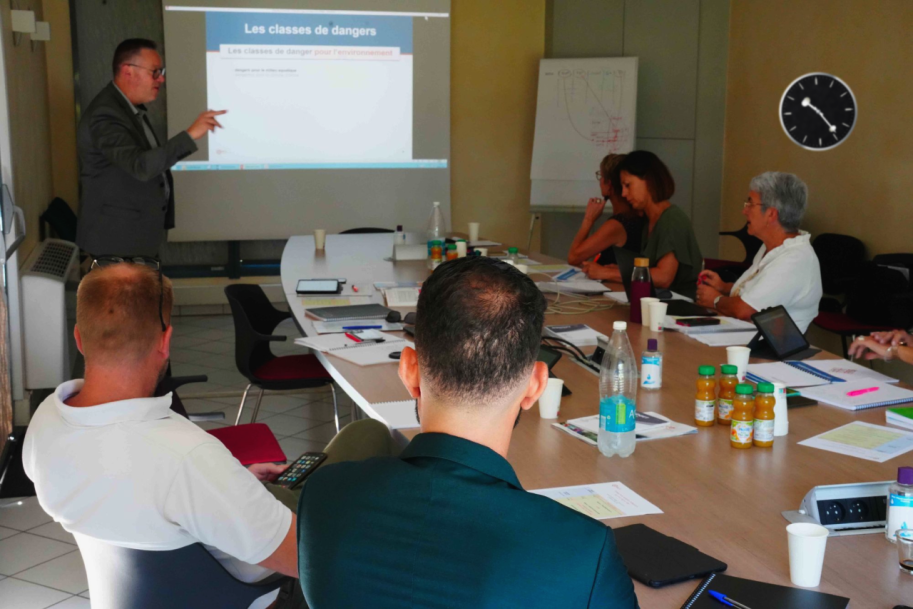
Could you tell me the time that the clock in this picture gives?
10:24
